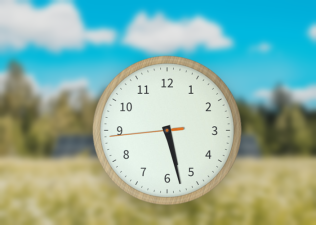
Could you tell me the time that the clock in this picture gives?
5:27:44
